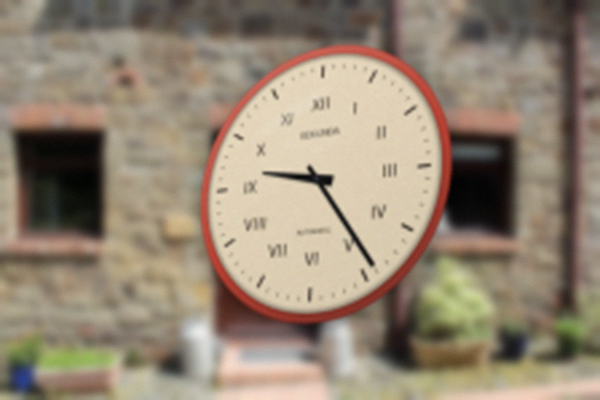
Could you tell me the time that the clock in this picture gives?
9:24
